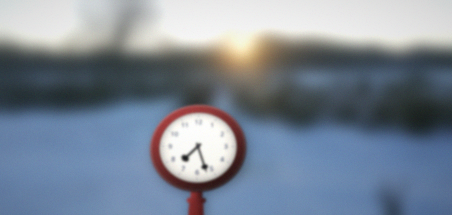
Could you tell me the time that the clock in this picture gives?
7:27
